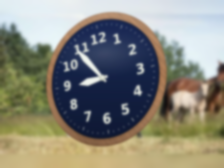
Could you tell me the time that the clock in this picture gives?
8:54
